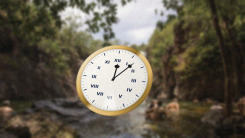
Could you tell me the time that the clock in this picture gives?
12:07
